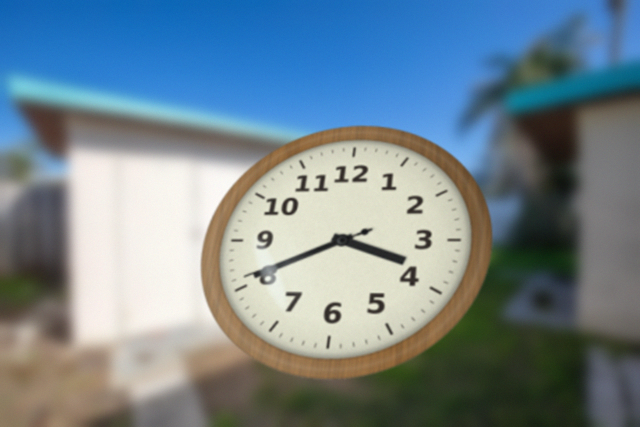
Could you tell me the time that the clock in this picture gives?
3:40:41
